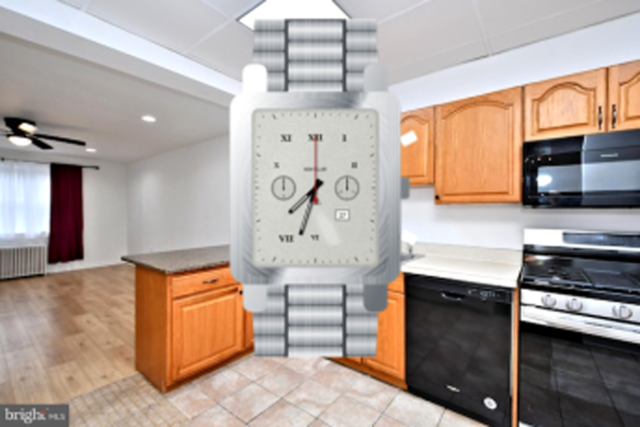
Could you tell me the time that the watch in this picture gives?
7:33
